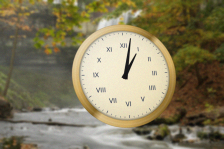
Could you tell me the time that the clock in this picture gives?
1:02
